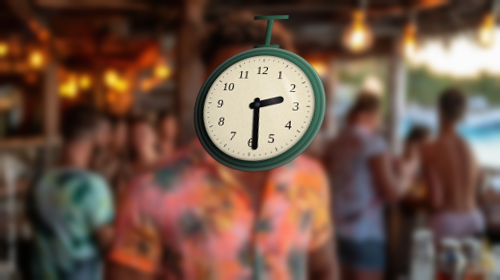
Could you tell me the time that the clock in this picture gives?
2:29
